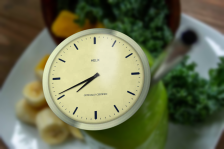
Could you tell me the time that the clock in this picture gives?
7:41
